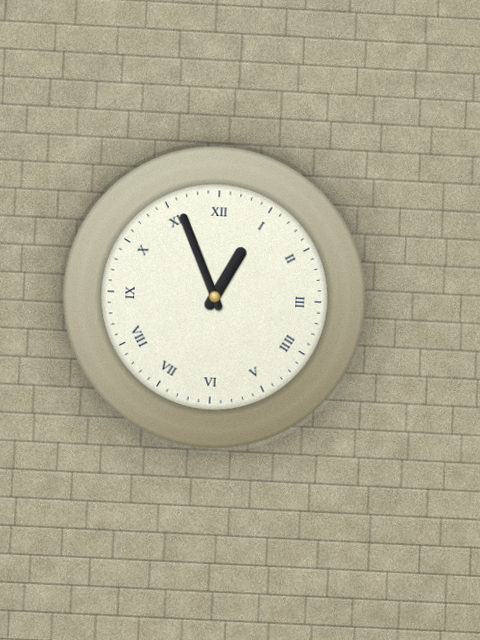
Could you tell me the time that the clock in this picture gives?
12:56
